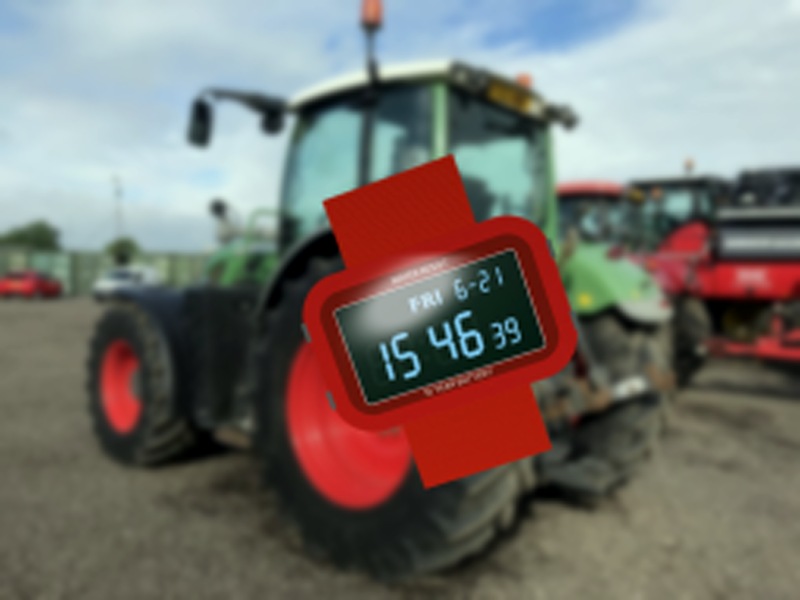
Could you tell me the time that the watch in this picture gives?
15:46:39
